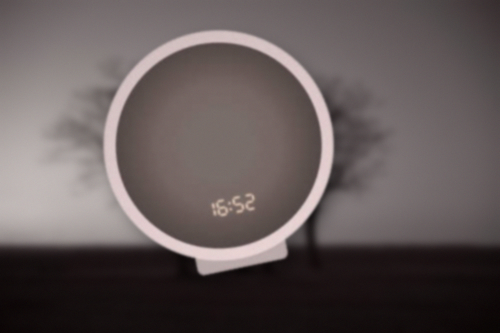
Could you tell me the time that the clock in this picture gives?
16:52
